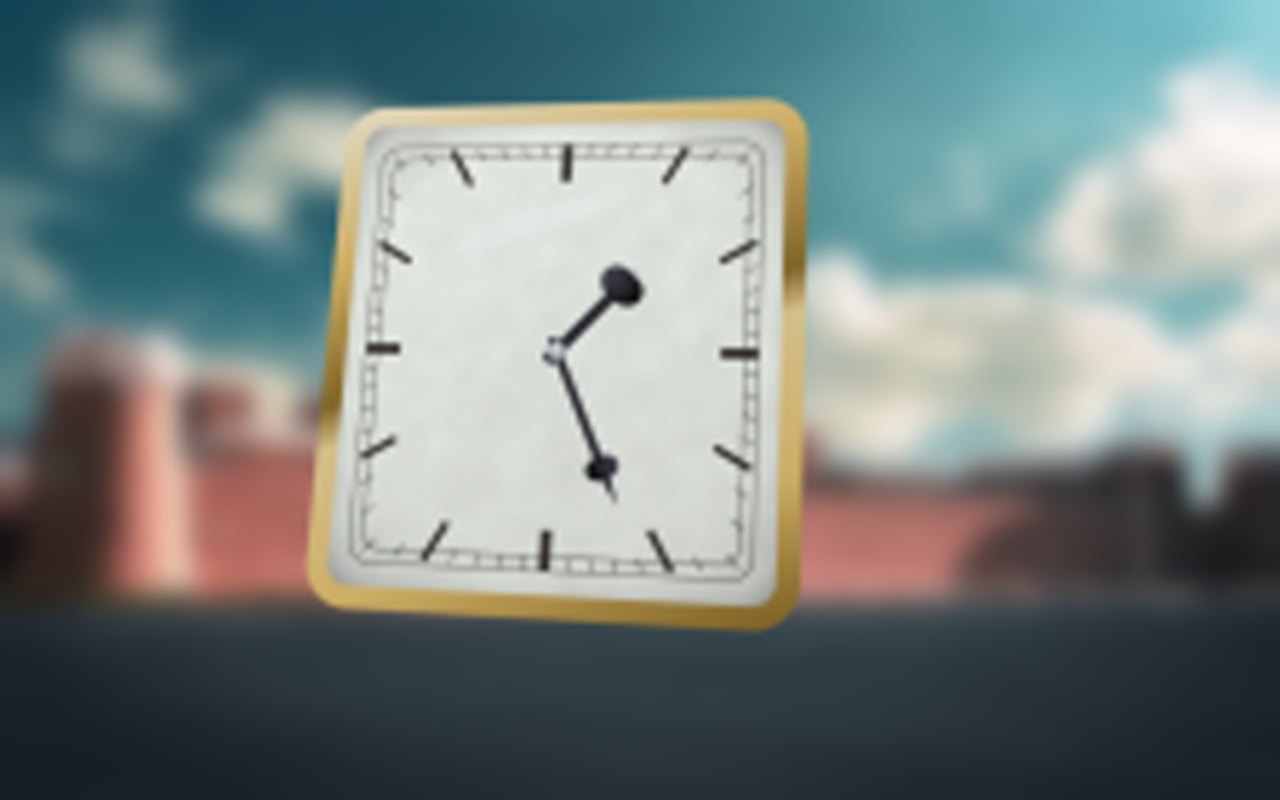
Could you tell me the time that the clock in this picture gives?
1:26
